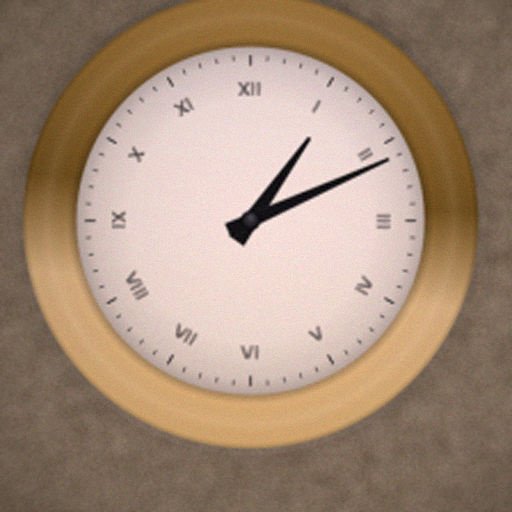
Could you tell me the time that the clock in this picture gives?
1:11
